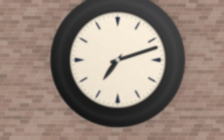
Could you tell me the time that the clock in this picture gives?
7:12
